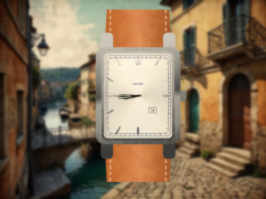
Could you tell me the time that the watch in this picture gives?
8:45
